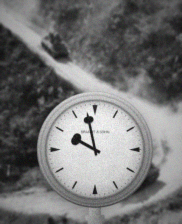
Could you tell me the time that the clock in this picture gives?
9:58
